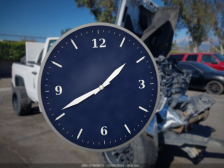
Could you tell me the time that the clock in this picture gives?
1:41
